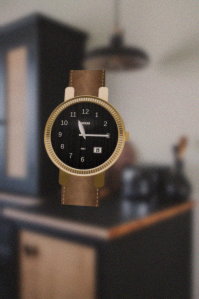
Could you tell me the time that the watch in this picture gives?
11:15
